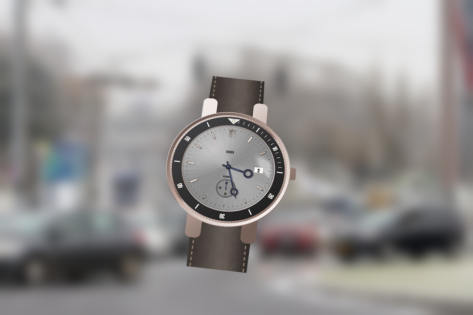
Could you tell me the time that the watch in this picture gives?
3:27
